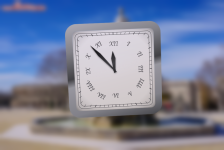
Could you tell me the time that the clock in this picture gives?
11:53
